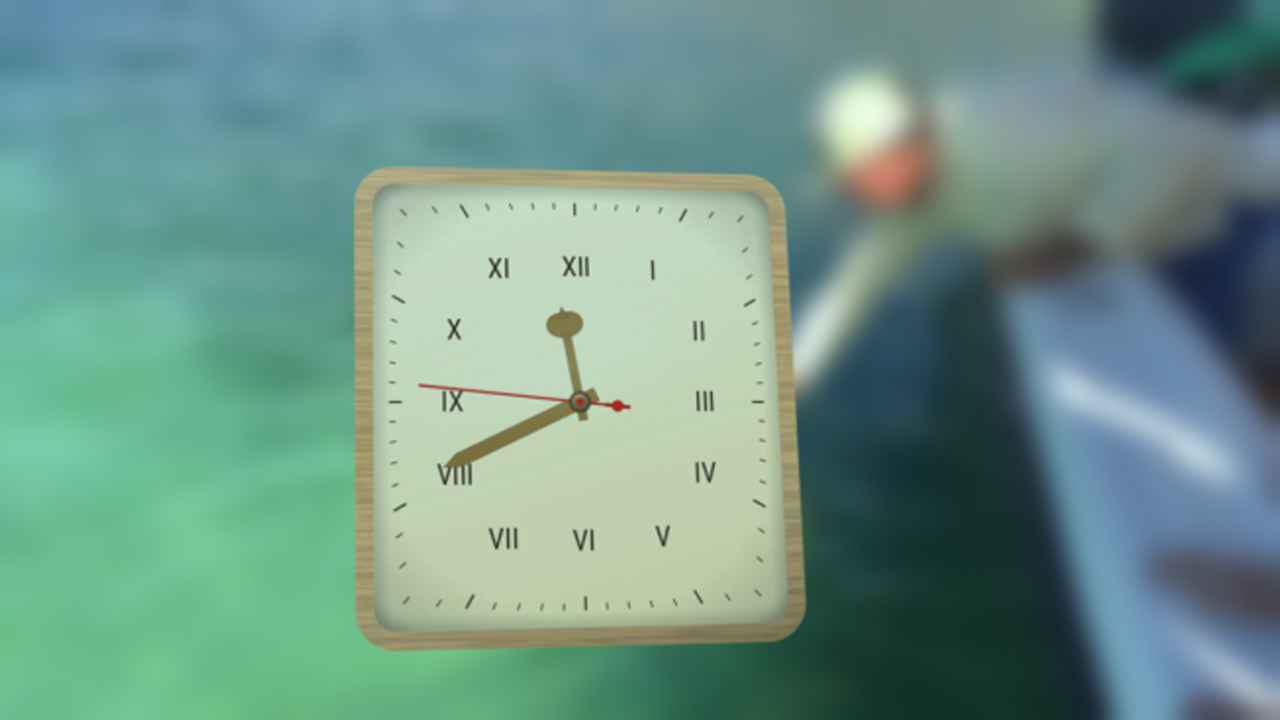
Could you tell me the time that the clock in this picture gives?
11:40:46
